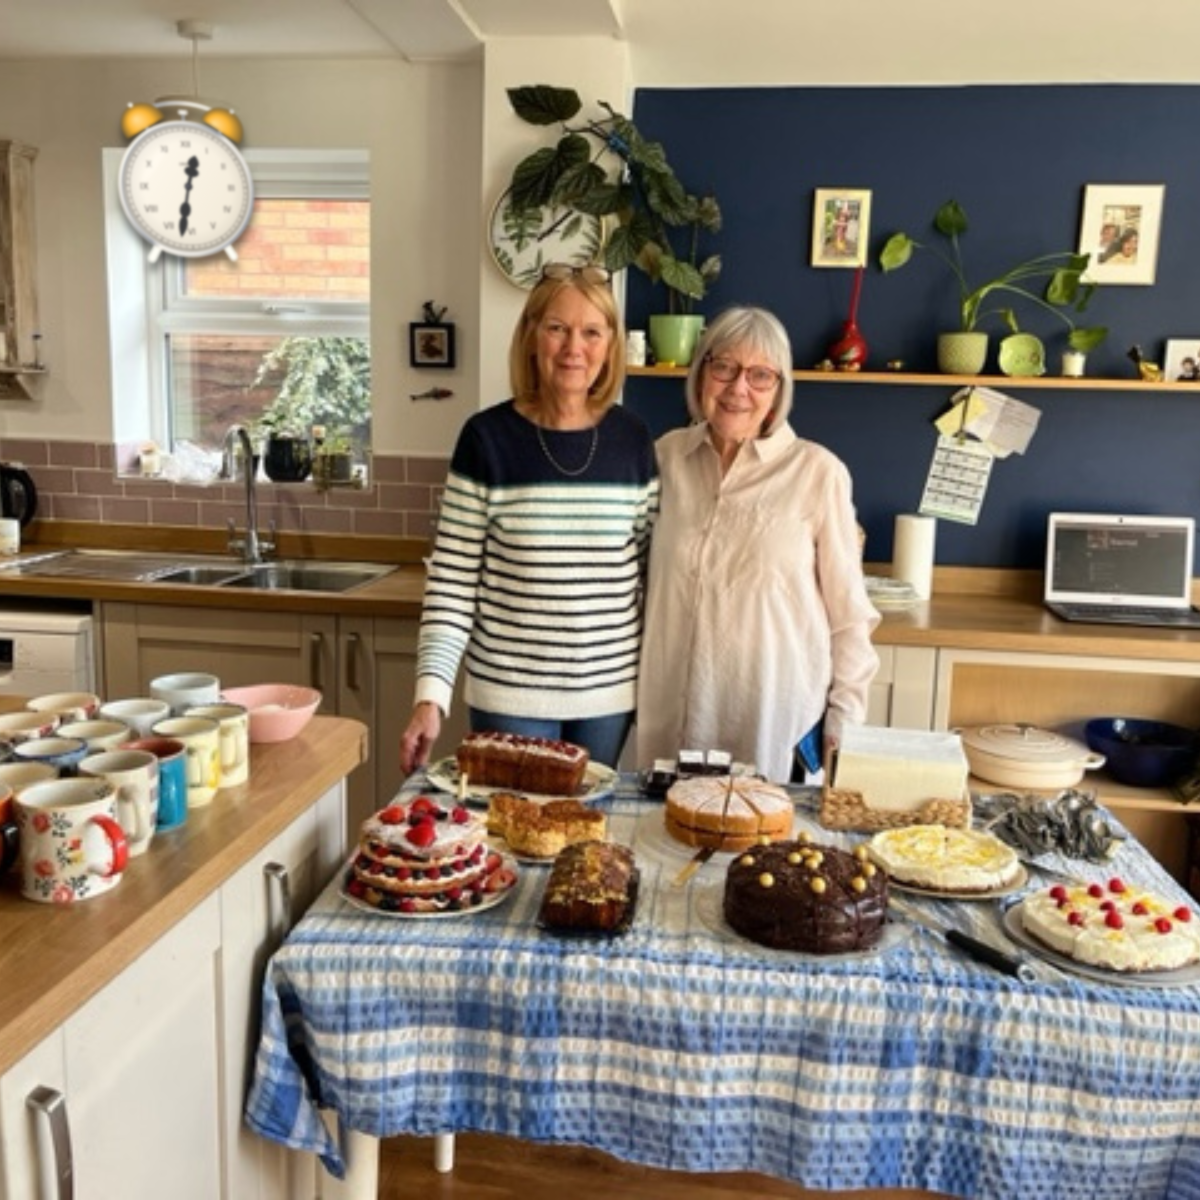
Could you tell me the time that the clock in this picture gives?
12:32
